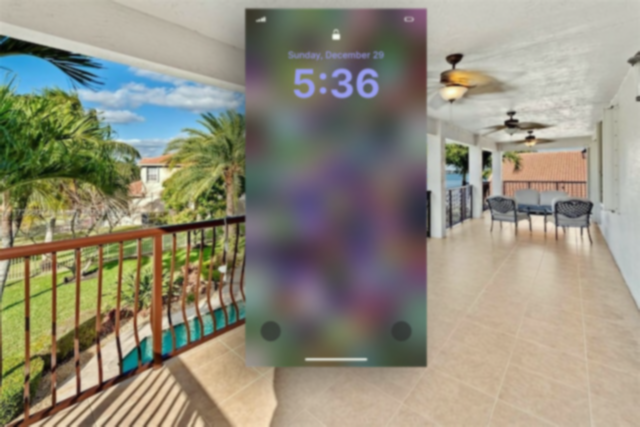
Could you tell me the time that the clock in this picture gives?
5:36
